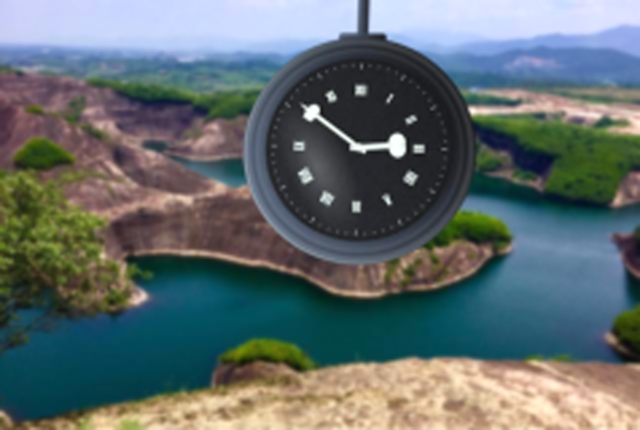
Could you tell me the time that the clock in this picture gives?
2:51
